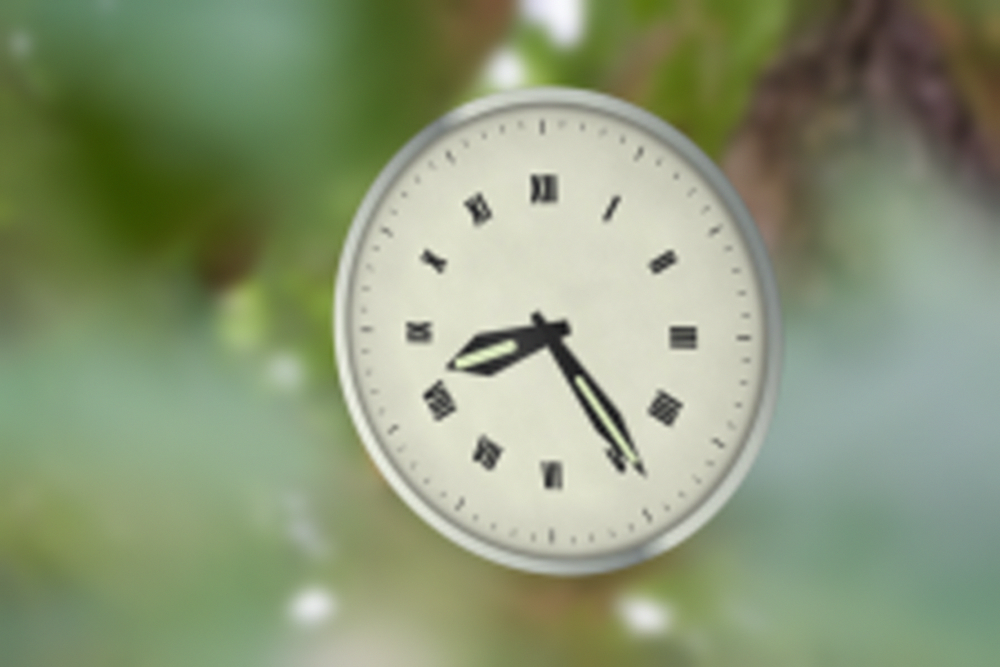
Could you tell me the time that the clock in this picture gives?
8:24
